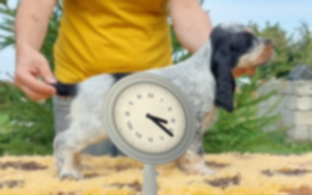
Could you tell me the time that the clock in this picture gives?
3:21
